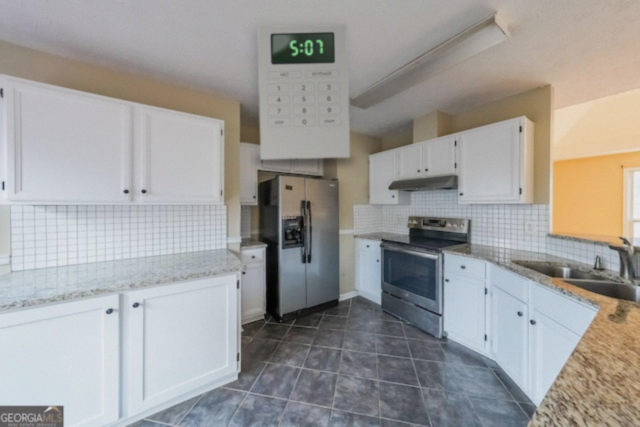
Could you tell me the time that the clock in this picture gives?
5:07
